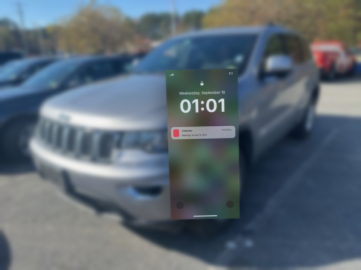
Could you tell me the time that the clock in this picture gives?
1:01
